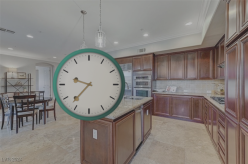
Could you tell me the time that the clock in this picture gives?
9:37
